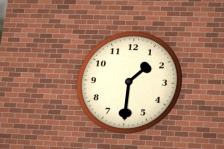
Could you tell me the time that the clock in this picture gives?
1:30
